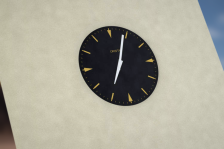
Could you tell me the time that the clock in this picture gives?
7:04
